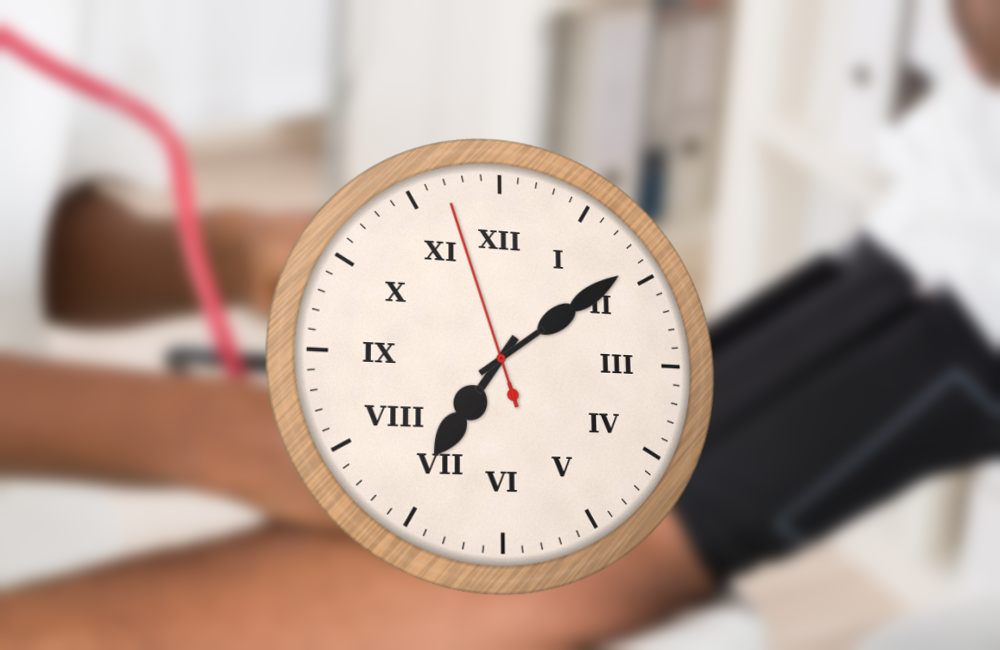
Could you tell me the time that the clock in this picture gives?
7:08:57
